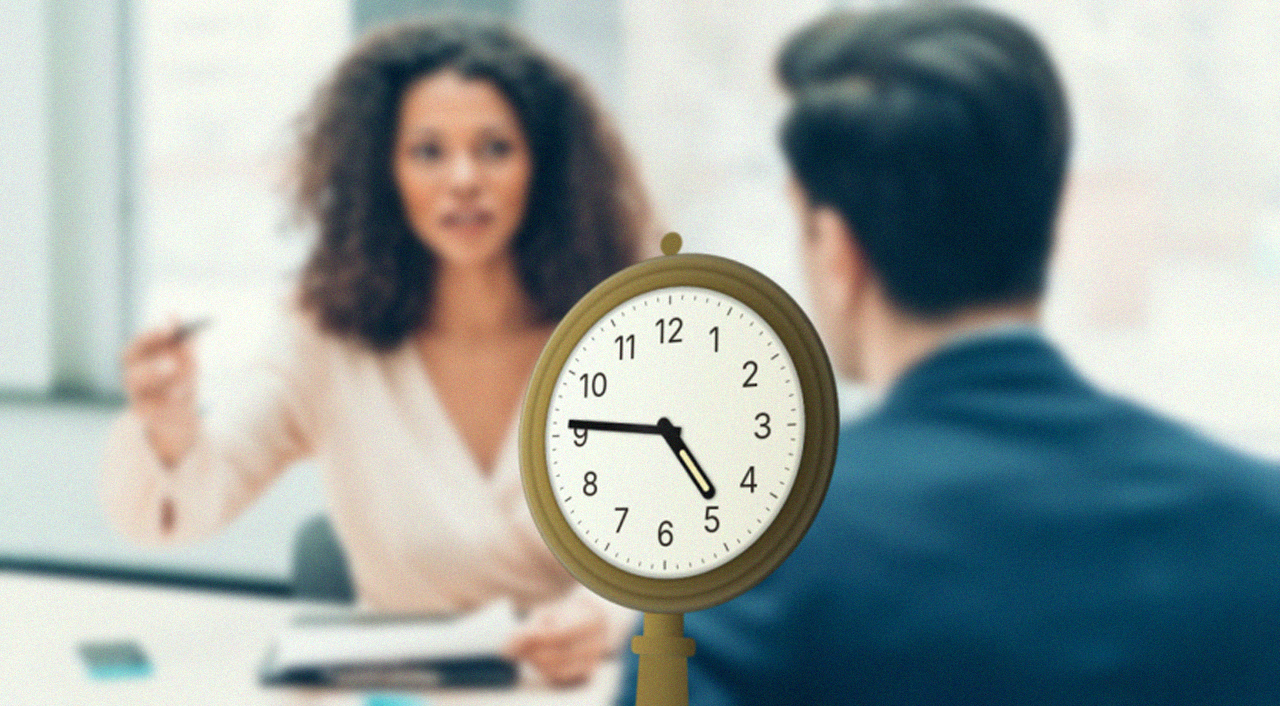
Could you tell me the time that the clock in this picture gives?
4:46
